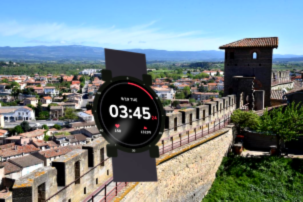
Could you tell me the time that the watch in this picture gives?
3:45
